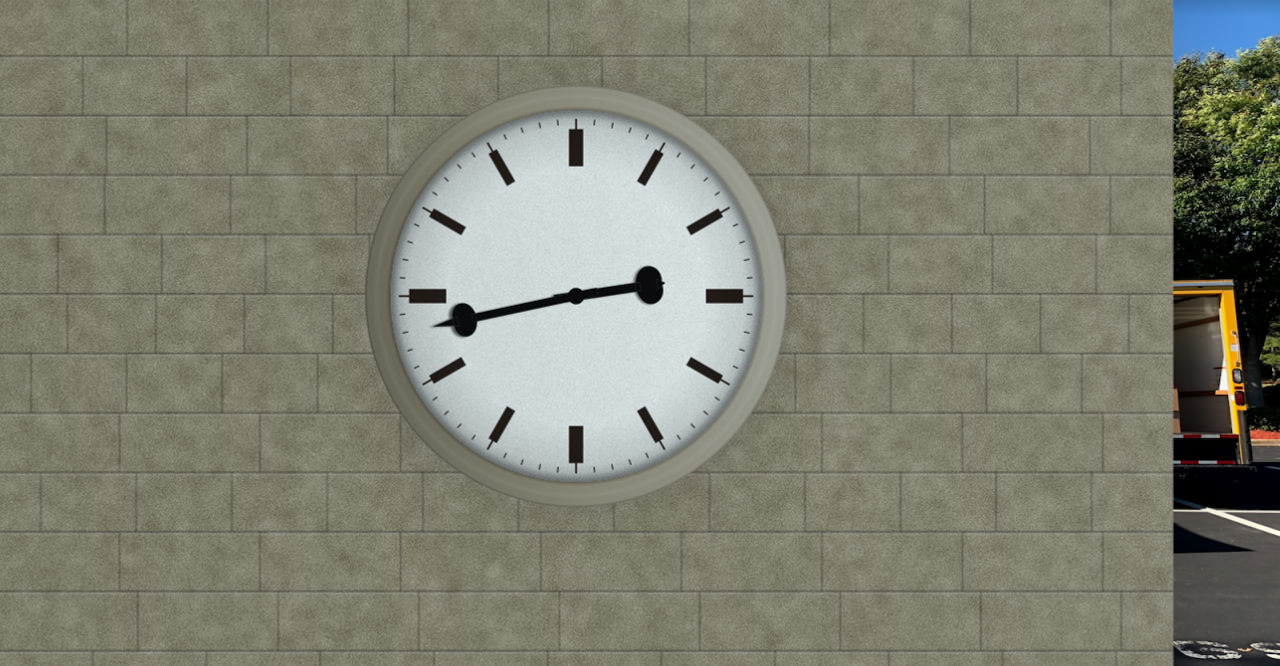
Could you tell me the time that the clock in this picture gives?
2:43
